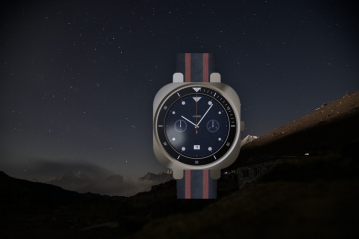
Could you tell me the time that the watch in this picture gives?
10:06
